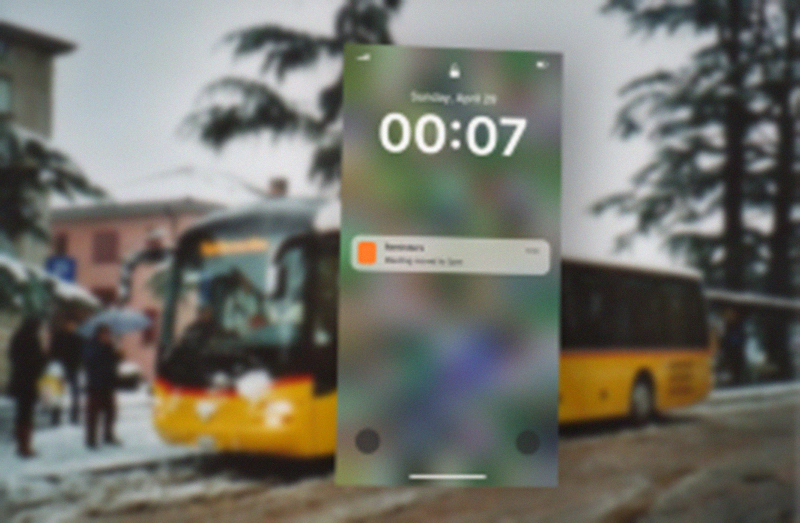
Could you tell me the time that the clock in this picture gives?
0:07
